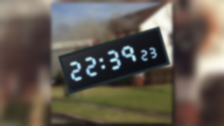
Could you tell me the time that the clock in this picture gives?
22:39:23
